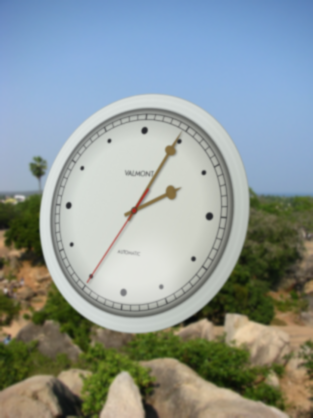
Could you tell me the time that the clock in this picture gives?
2:04:35
